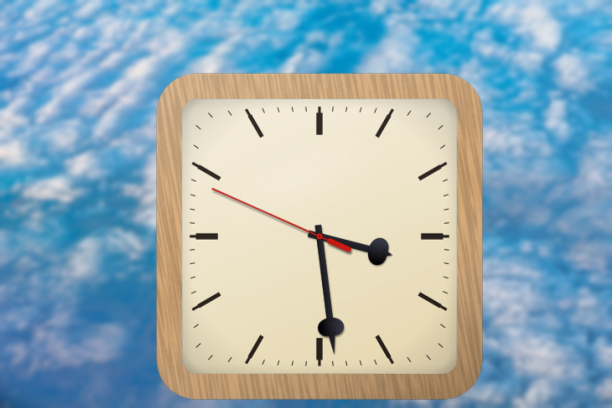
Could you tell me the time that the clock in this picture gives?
3:28:49
